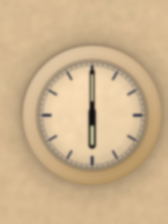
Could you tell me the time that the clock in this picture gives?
6:00
